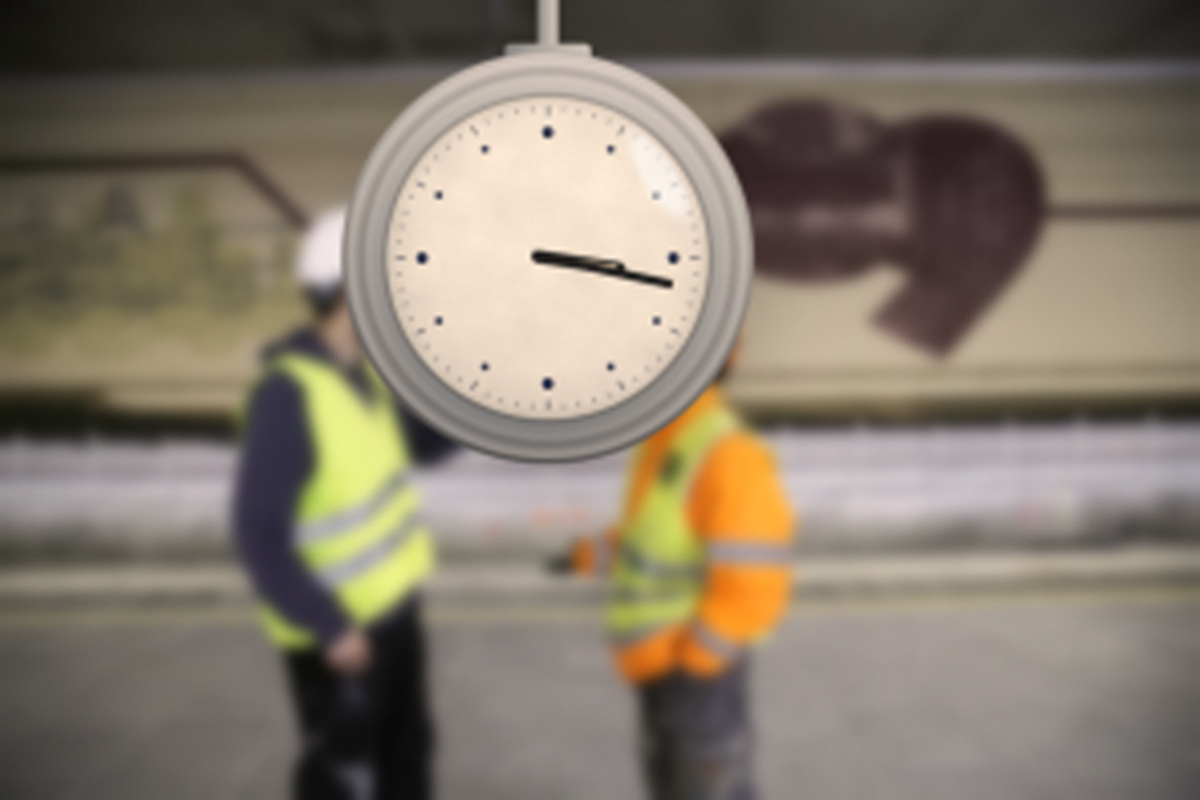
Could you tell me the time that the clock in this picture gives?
3:17
